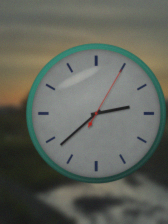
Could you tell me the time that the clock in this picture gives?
2:38:05
